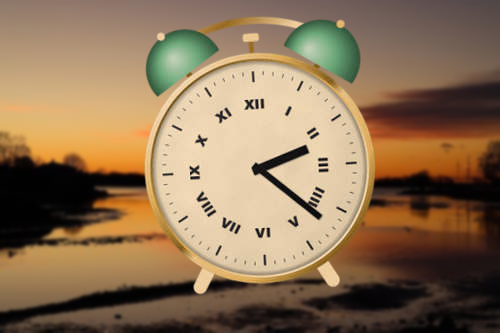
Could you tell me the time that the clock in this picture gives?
2:22
